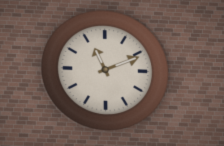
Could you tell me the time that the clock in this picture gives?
11:11
